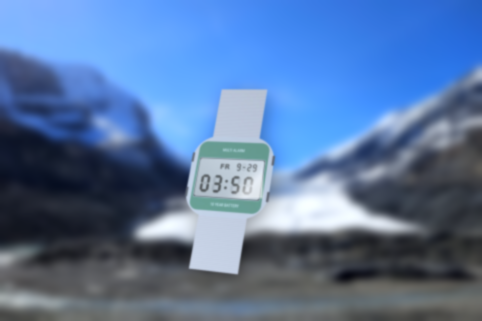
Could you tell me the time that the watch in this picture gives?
3:50
